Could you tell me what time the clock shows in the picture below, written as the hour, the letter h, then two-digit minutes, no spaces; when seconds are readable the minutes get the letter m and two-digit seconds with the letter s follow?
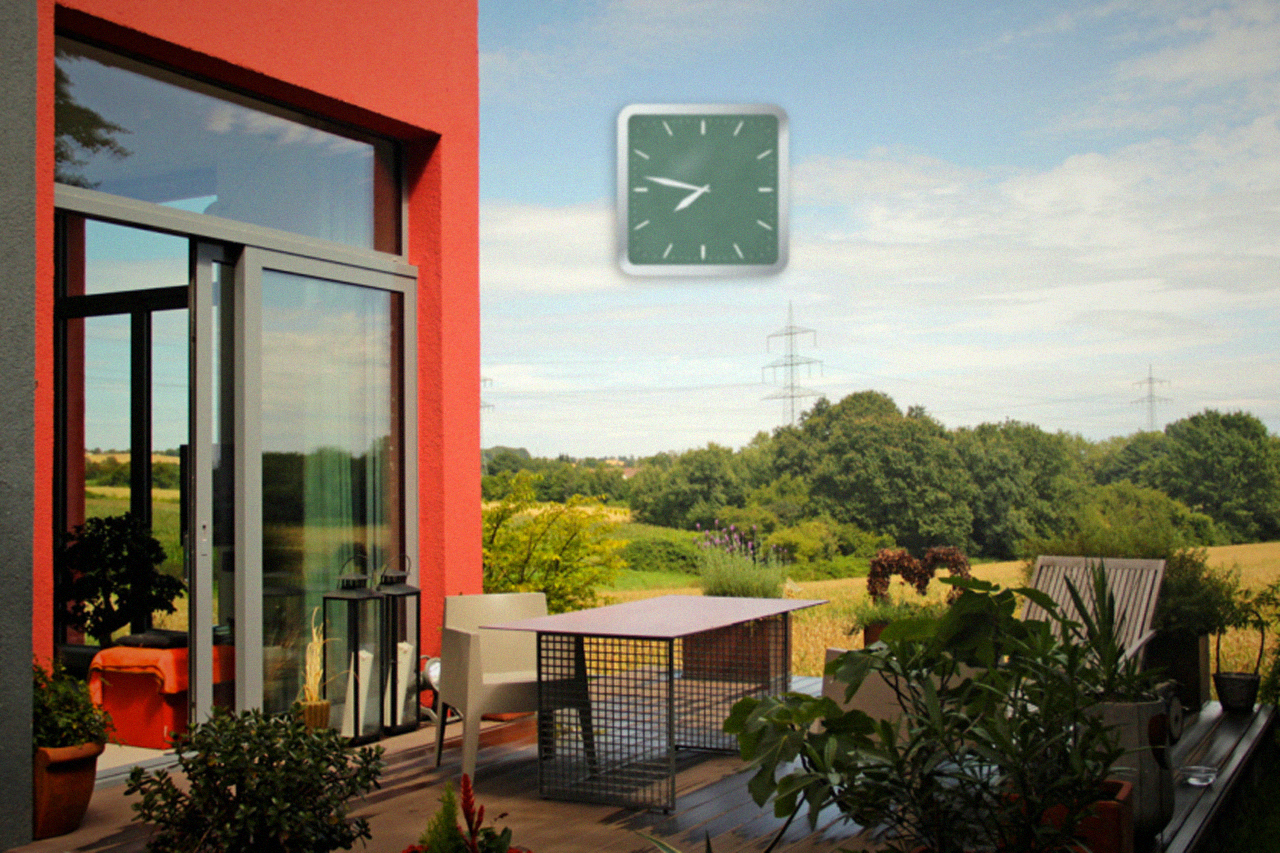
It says 7h47
